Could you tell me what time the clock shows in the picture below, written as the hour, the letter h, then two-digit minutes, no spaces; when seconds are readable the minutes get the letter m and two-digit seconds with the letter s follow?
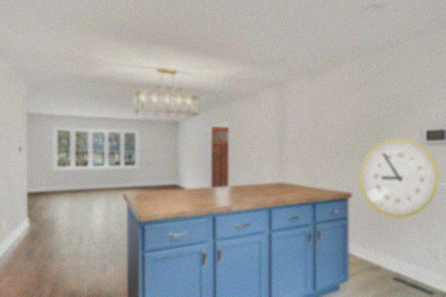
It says 8h54
